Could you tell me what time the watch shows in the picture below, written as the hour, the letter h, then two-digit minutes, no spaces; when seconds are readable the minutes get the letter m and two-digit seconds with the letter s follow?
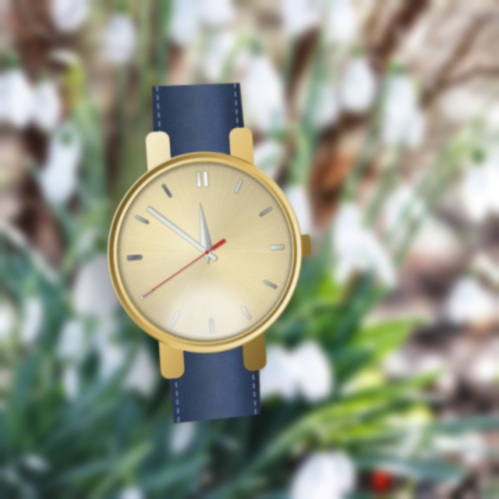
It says 11h51m40s
